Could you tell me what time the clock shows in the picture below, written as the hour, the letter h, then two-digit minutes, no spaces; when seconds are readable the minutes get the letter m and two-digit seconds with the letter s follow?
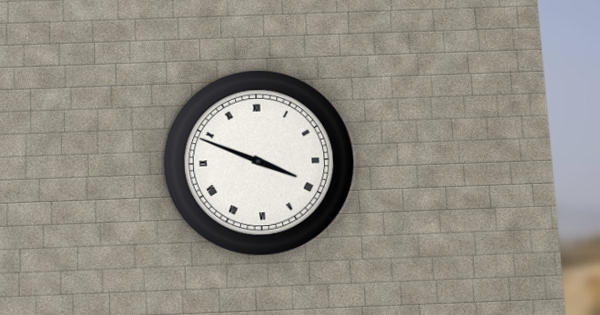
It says 3h49
